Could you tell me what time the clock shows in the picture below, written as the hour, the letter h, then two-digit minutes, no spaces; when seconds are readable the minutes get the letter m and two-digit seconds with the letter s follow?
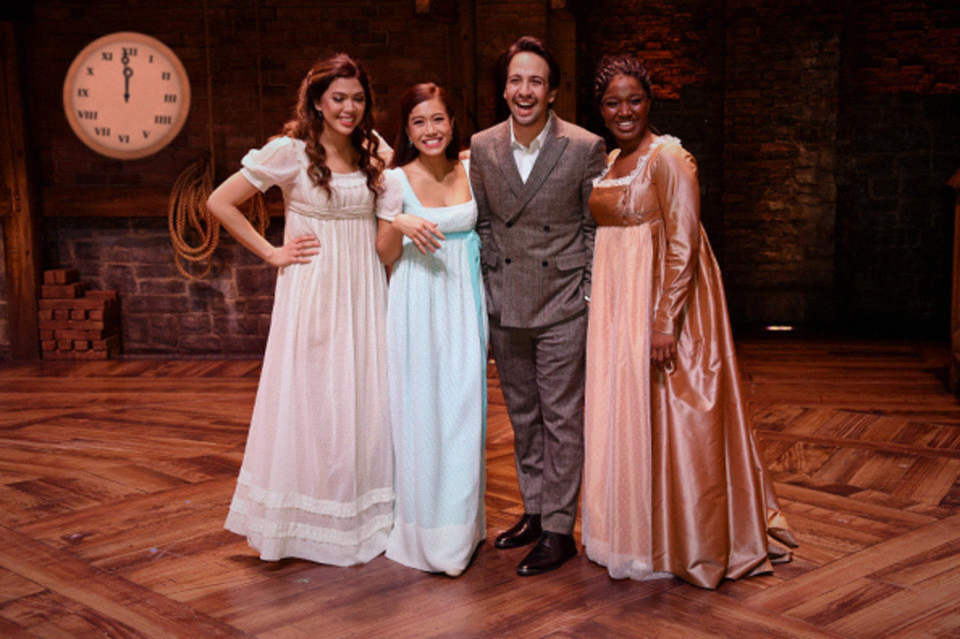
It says 11h59
